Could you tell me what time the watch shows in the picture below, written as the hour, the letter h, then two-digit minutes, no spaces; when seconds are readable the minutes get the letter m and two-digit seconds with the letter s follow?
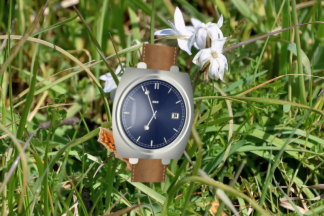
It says 6h56
